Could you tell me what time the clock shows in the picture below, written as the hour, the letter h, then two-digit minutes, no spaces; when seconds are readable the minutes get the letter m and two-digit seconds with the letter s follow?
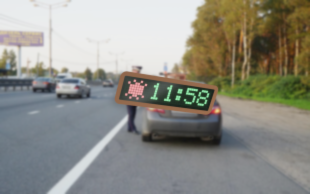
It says 11h58
